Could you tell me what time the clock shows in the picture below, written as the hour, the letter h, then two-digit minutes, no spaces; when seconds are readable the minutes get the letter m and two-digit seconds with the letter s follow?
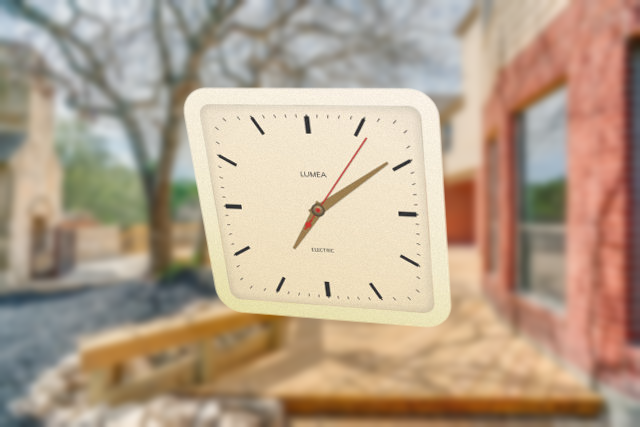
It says 7h09m06s
